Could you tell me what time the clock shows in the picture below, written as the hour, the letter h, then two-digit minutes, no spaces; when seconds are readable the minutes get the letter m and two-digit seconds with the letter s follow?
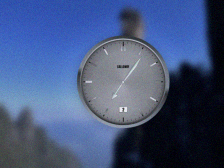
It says 7h06
